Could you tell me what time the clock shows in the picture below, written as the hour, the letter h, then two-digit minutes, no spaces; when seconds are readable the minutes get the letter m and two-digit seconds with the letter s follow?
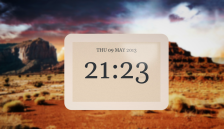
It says 21h23
